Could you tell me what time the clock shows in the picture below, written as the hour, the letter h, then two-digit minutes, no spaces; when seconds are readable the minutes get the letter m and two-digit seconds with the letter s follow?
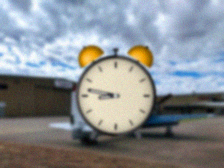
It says 8h47
